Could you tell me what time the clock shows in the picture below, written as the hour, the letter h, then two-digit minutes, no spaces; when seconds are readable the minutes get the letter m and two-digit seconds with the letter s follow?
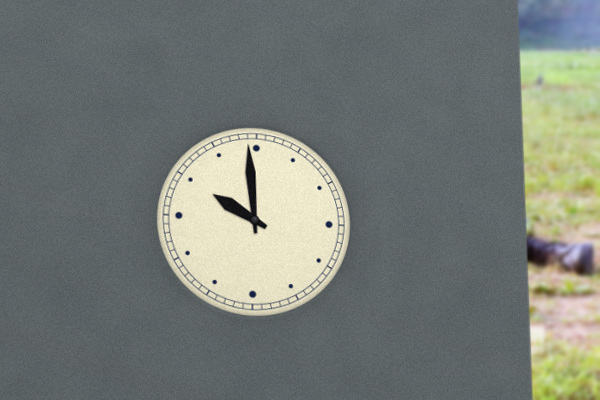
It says 9h59
